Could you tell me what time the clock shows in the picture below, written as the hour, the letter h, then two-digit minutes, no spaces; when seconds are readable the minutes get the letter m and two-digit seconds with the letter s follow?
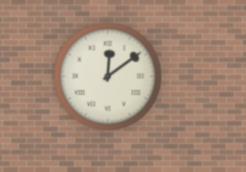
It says 12h09
